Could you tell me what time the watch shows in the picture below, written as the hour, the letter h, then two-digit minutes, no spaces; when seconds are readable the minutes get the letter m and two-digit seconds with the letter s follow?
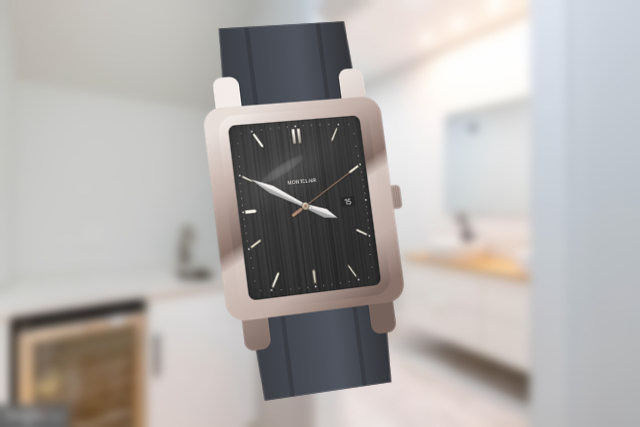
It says 3h50m10s
